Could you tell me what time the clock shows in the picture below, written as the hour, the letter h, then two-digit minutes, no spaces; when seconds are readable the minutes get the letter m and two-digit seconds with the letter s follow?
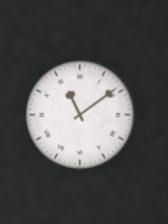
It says 11h09
